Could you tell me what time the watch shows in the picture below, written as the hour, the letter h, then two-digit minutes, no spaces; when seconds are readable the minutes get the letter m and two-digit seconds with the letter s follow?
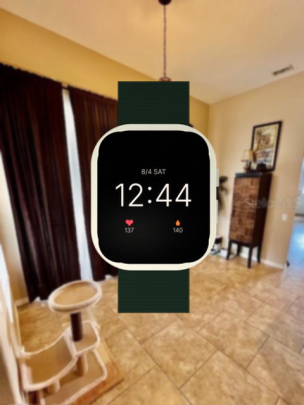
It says 12h44
